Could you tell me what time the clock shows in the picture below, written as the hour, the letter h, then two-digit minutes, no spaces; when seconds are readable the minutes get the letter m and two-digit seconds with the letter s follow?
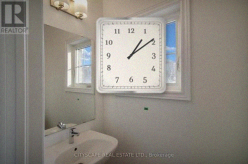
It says 1h09
